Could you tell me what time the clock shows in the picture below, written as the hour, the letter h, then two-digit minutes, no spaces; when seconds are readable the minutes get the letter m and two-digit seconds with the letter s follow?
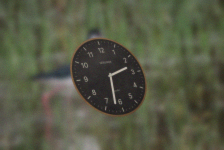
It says 2h32
